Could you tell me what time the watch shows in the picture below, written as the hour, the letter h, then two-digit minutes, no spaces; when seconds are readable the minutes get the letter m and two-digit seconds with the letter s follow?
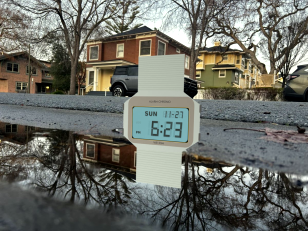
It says 6h23
